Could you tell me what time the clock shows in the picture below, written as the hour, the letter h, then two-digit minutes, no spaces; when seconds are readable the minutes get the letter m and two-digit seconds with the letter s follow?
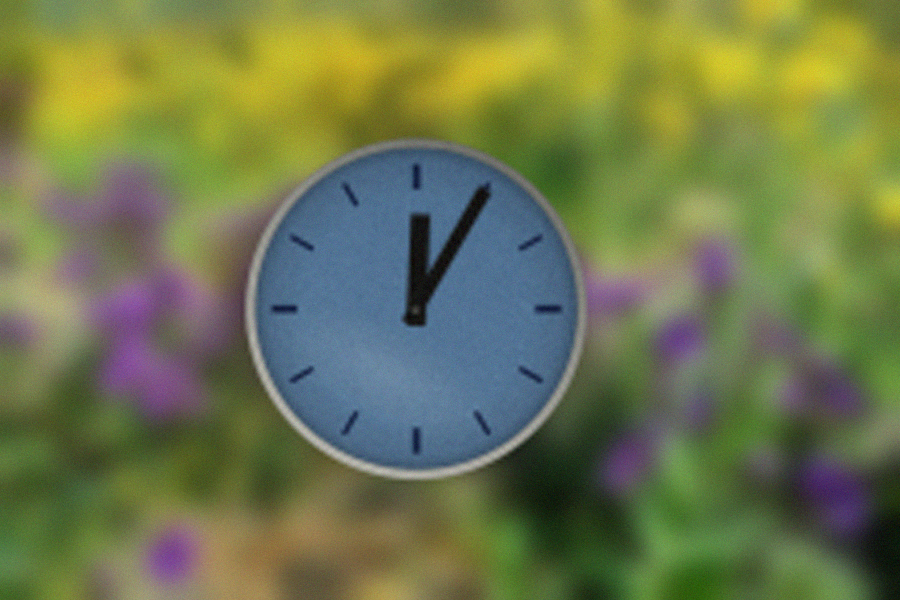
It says 12h05
